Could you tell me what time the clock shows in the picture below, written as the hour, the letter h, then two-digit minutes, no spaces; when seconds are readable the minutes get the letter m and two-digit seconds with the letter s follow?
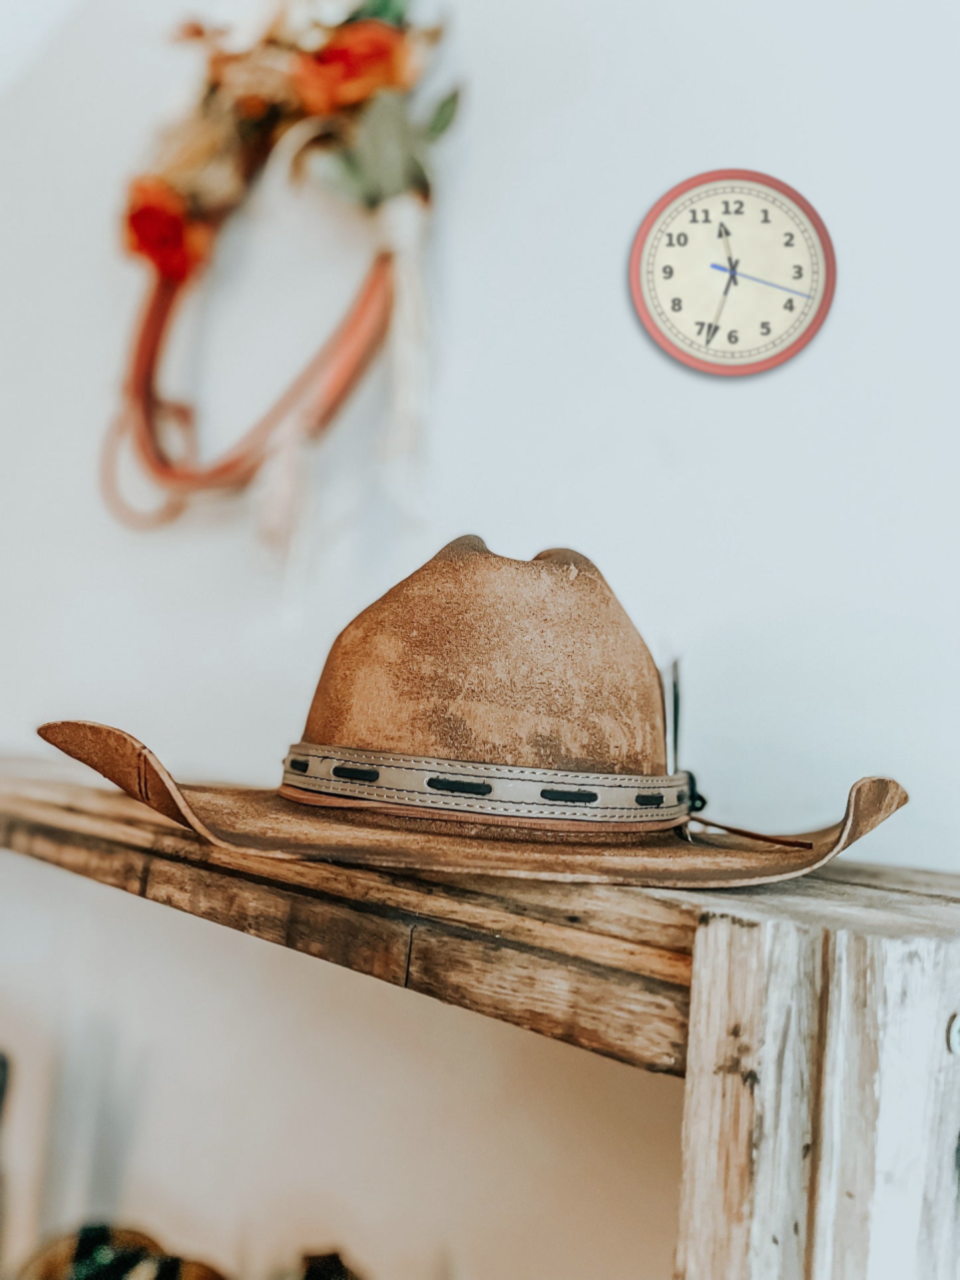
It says 11h33m18s
